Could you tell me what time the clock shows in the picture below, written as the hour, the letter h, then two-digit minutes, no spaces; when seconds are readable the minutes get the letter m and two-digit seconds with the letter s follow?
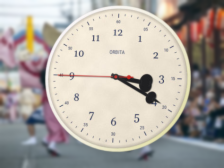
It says 3h19m45s
